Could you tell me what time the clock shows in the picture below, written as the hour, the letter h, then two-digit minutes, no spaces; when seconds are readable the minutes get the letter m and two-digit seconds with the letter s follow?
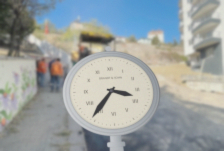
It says 3h36
